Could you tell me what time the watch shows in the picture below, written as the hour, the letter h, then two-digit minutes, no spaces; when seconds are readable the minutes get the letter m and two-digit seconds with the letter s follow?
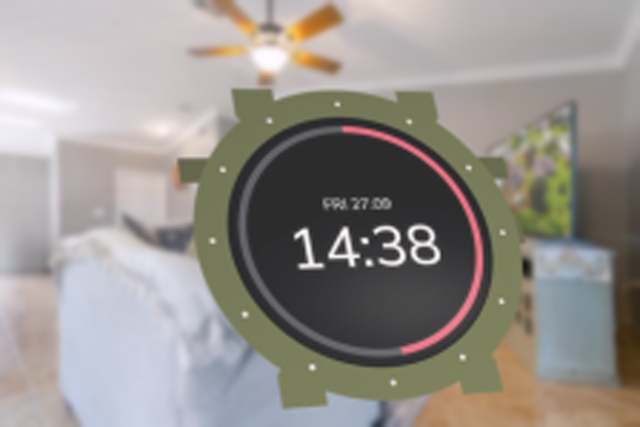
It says 14h38
